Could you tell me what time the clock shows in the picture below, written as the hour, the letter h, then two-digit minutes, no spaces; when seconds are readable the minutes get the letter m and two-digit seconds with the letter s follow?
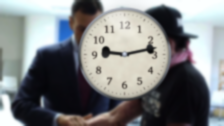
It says 9h13
